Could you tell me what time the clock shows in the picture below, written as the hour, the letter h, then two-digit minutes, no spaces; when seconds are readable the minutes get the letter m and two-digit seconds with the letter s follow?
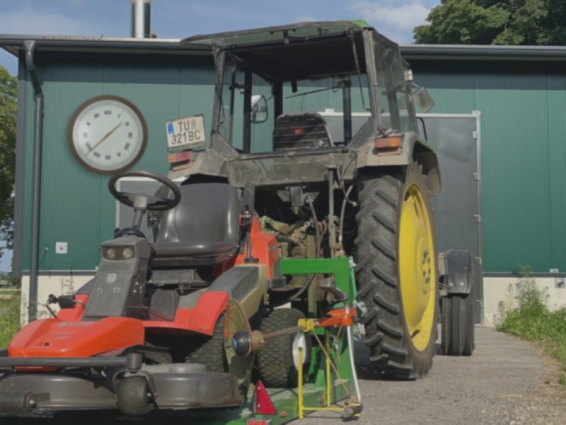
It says 1h38
